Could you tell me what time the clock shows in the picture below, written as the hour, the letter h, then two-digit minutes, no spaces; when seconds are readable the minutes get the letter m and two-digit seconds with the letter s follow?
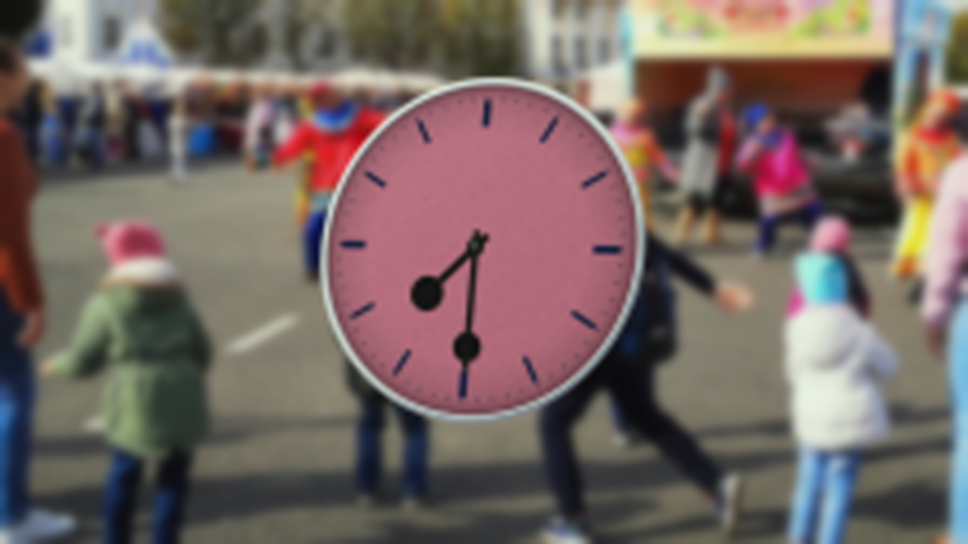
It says 7h30
